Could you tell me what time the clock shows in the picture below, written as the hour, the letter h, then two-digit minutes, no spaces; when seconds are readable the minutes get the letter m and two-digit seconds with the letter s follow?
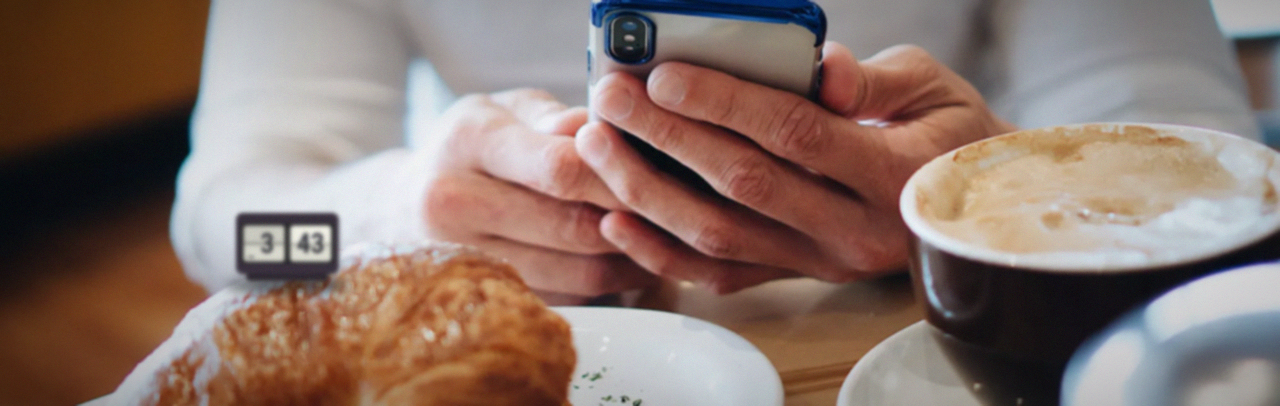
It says 3h43
